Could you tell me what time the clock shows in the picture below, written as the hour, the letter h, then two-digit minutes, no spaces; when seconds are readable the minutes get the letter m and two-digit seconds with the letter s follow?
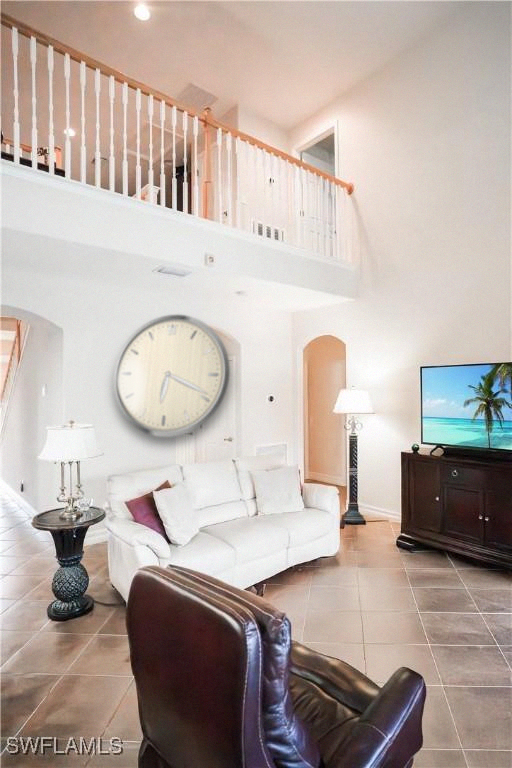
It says 6h19
